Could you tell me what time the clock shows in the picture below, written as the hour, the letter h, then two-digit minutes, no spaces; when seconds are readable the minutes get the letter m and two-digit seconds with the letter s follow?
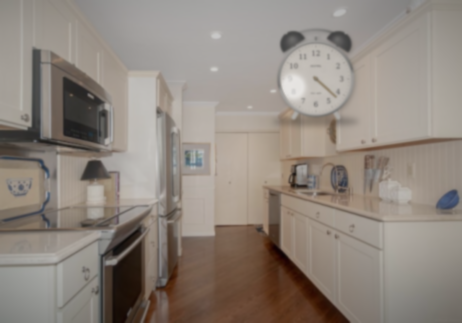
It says 4h22
